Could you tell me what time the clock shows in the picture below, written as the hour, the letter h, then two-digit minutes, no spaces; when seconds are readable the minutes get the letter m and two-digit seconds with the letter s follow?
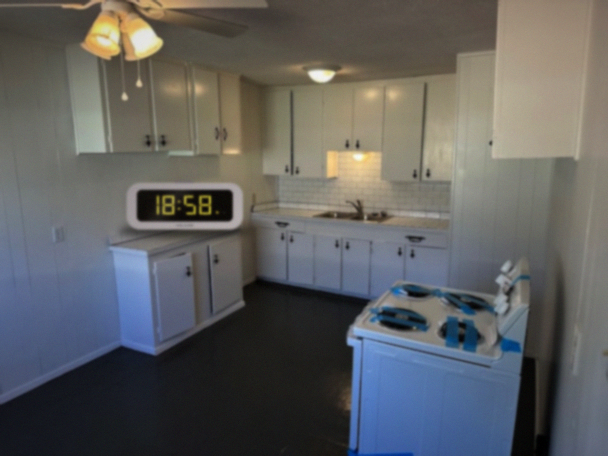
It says 18h58
